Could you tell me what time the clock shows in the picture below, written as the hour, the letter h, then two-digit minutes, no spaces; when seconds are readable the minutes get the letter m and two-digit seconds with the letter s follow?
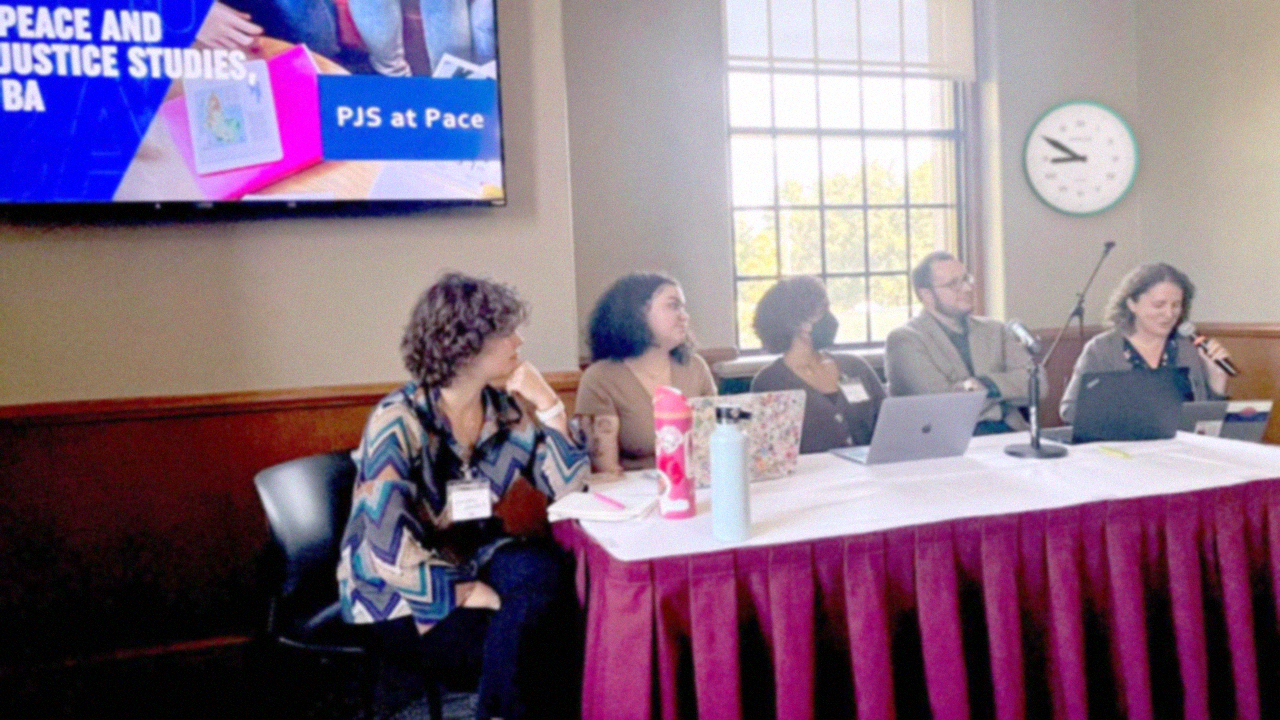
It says 8h50
